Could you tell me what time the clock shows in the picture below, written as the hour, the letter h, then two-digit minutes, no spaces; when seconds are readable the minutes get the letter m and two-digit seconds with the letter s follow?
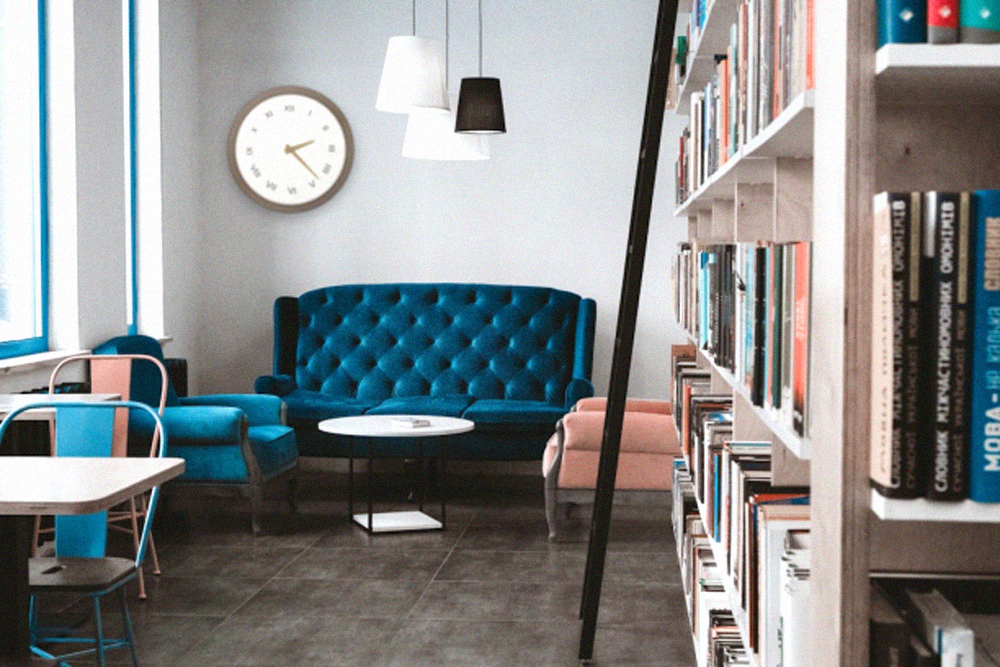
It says 2h23
